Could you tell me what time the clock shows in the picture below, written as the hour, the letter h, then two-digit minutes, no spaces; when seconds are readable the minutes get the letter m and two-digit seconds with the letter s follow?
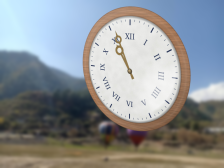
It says 10h56
